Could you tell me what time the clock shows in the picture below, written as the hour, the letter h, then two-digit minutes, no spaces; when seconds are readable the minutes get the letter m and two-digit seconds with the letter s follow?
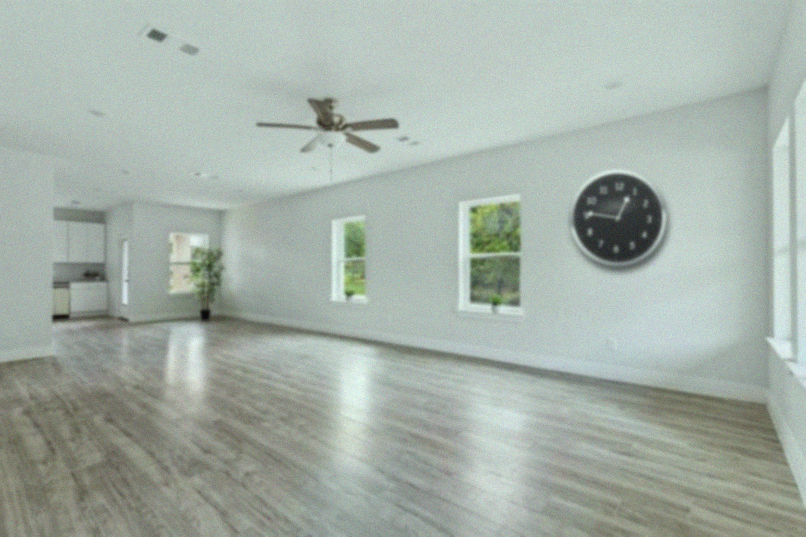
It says 12h46
